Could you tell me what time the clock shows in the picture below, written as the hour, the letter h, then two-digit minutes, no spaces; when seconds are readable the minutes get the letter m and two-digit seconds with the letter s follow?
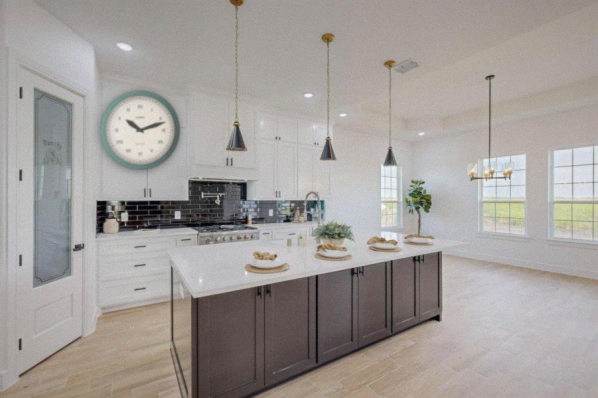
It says 10h12
